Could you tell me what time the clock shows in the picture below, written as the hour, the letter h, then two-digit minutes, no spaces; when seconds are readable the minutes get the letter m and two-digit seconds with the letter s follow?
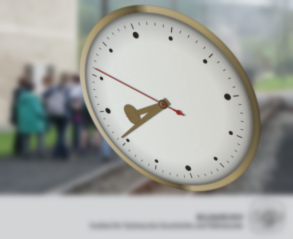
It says 8h40m51s
